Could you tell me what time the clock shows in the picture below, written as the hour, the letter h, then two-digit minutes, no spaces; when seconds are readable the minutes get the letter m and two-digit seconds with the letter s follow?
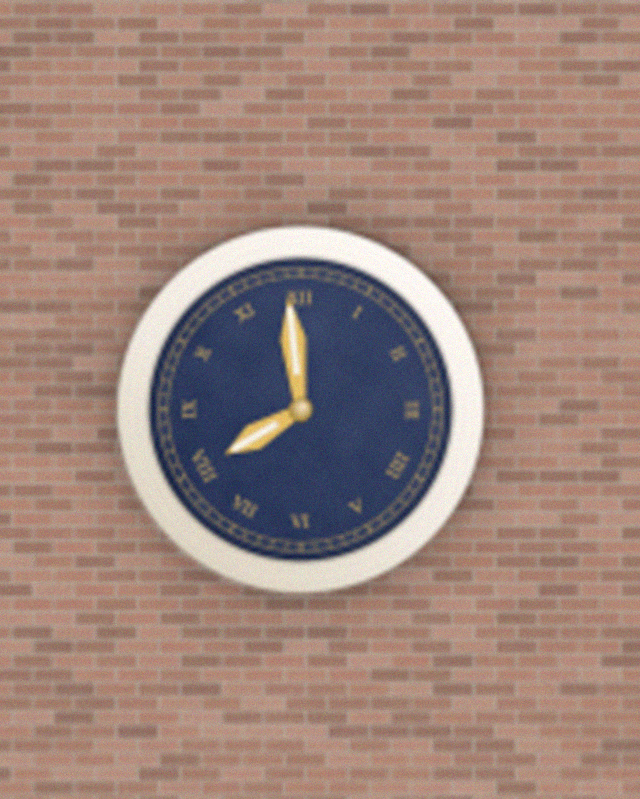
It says 7h59
